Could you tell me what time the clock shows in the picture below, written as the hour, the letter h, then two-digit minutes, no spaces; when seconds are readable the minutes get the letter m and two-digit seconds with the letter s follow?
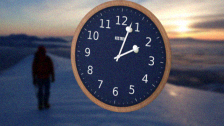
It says 2h03
